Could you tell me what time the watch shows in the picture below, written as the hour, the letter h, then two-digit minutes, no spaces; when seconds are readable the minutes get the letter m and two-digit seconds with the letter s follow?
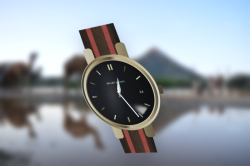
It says 12h26
